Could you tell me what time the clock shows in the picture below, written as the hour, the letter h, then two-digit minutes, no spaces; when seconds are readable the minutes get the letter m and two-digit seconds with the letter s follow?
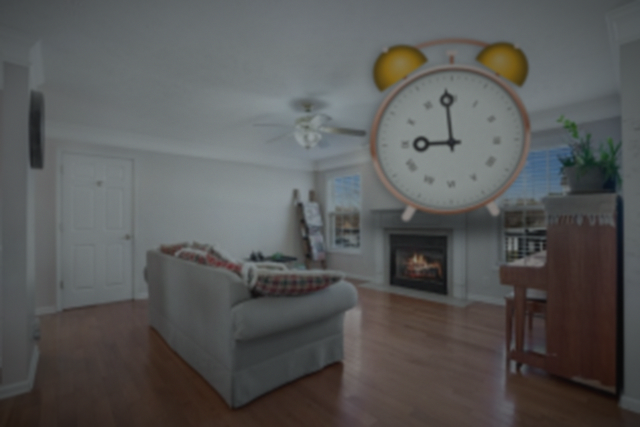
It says 8h59
